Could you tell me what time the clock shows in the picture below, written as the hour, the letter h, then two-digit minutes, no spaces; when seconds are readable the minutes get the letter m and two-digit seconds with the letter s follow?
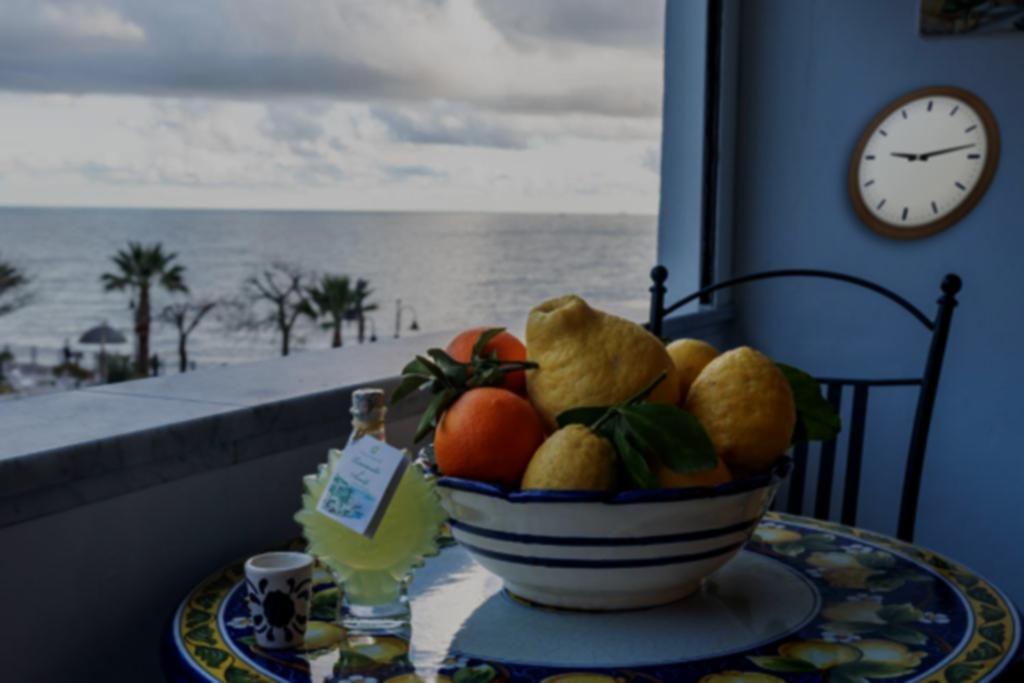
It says 9h13
